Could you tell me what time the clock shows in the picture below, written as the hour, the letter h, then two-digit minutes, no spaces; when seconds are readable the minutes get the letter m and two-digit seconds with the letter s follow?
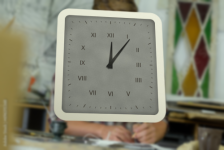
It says 12h06
